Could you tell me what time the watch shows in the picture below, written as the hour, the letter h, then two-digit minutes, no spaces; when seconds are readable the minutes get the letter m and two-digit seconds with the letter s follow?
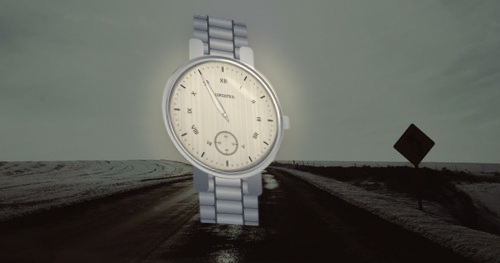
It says 10h55
